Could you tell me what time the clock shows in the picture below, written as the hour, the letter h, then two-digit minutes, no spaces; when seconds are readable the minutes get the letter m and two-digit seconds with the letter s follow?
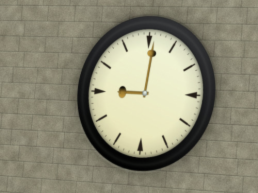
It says 9h01
